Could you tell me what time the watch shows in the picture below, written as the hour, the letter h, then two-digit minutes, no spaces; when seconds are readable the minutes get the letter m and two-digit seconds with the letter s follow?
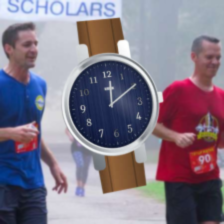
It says 12h10
